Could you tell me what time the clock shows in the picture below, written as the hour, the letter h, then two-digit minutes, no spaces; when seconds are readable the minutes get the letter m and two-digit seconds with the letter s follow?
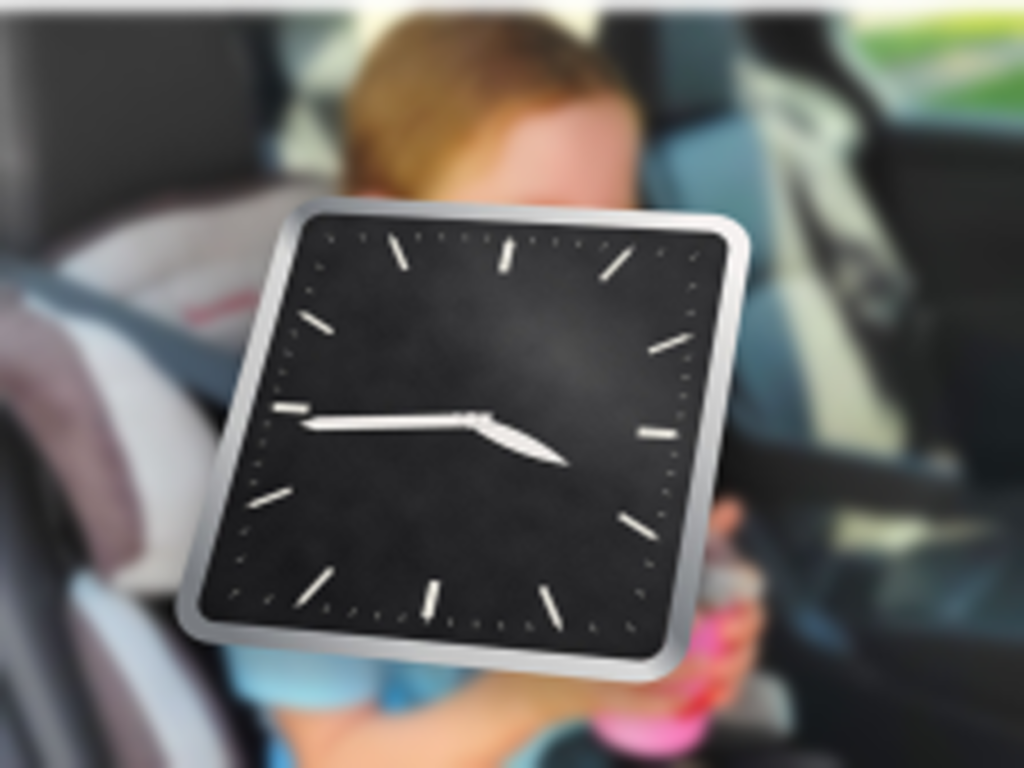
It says 3h44
